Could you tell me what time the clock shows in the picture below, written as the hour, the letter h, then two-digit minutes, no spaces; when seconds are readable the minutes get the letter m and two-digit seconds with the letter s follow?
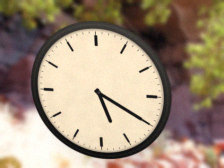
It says 5h20
